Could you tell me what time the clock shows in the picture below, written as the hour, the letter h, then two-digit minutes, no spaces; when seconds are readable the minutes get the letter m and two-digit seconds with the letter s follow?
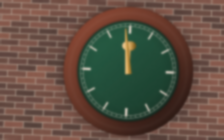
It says 11h59
